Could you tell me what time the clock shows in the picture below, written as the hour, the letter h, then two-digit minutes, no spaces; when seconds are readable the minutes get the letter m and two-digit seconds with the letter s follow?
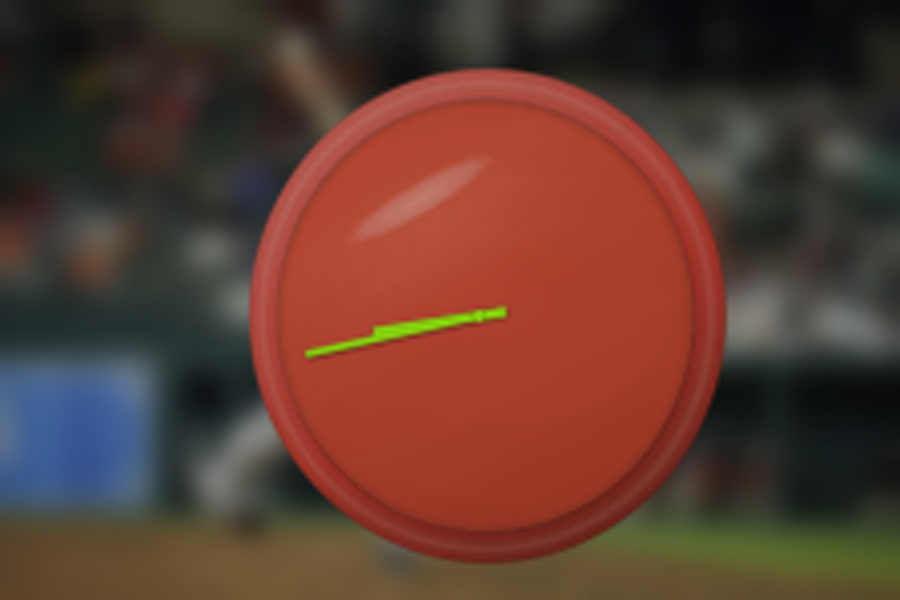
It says 8h43
